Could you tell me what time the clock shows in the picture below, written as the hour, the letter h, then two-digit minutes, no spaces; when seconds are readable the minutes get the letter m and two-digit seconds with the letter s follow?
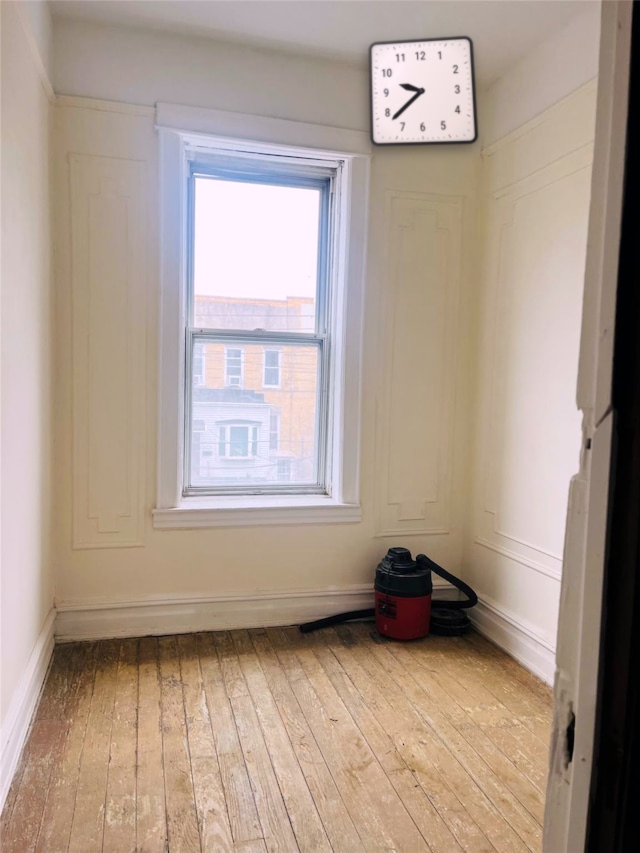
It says 9h38
